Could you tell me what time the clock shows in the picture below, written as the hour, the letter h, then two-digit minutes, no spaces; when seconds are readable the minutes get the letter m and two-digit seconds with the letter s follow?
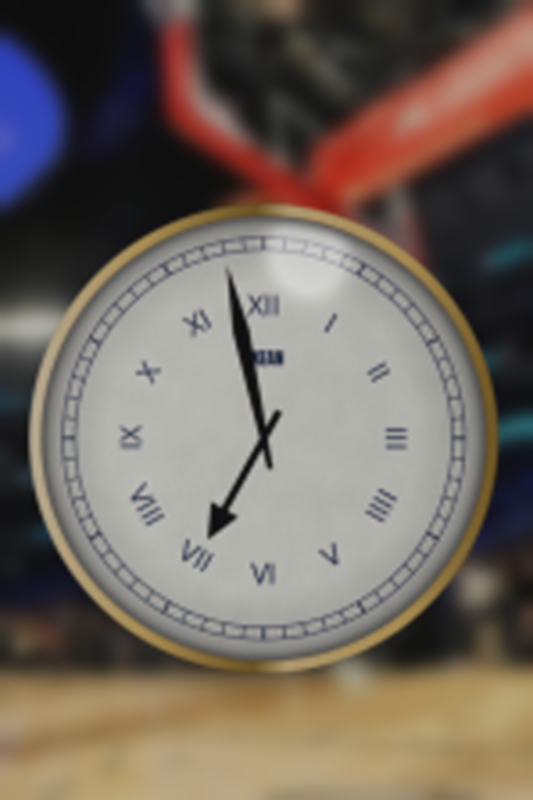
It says 6h58
